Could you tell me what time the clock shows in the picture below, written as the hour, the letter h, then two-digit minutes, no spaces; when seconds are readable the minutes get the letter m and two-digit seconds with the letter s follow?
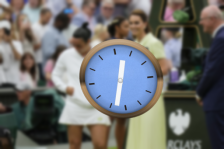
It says 12h33
